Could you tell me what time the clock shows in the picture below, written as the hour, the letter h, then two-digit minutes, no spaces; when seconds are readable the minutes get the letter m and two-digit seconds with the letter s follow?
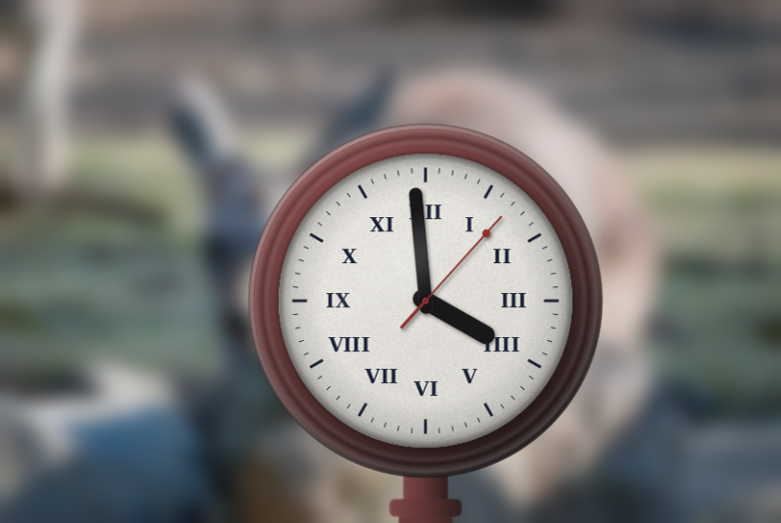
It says 3h59m07s
